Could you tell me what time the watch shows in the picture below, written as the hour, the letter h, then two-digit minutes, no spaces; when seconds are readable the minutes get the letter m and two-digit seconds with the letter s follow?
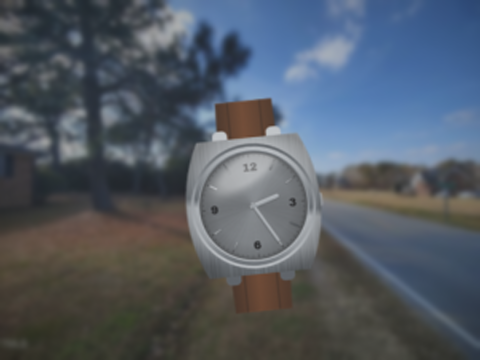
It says 2h25
